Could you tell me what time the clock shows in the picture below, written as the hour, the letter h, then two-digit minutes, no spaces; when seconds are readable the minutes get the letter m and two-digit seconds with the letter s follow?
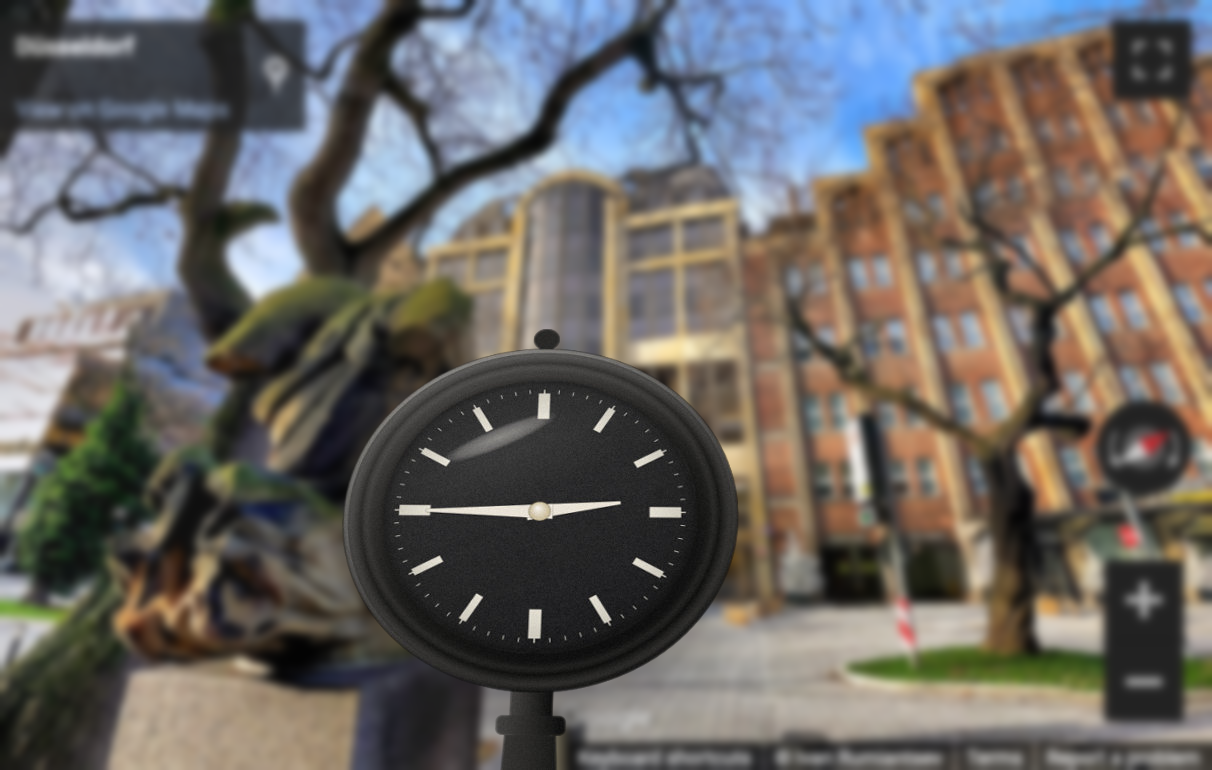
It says 2h45
